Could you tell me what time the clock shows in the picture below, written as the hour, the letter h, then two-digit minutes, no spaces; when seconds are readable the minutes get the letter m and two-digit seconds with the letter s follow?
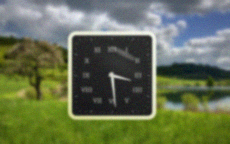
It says 3h29
